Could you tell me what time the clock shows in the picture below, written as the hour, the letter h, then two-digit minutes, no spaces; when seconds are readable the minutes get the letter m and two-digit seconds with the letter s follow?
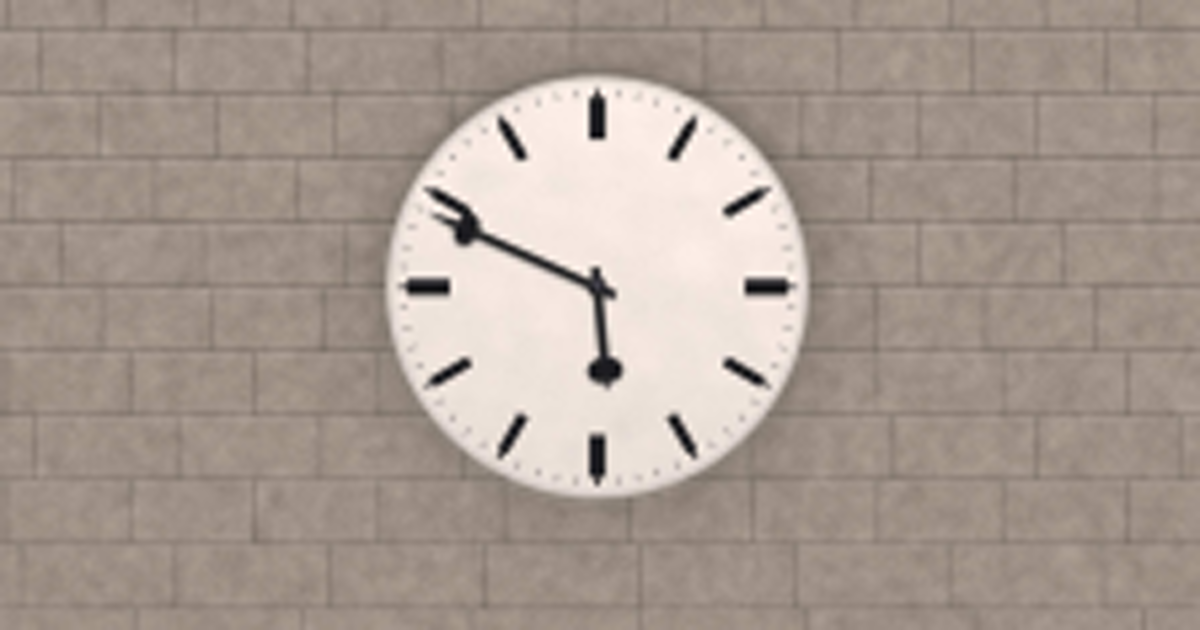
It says 5h49
